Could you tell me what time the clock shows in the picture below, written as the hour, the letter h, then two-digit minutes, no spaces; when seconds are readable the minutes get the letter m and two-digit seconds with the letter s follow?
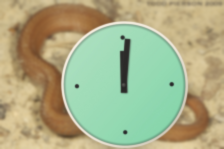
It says 12h01
